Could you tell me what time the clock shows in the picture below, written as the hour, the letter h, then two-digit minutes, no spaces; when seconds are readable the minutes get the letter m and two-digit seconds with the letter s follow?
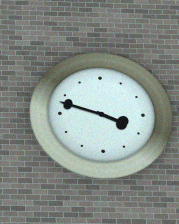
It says 3h48
